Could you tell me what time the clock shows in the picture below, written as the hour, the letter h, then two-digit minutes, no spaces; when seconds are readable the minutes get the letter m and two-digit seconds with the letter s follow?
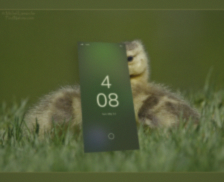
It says 4h08
